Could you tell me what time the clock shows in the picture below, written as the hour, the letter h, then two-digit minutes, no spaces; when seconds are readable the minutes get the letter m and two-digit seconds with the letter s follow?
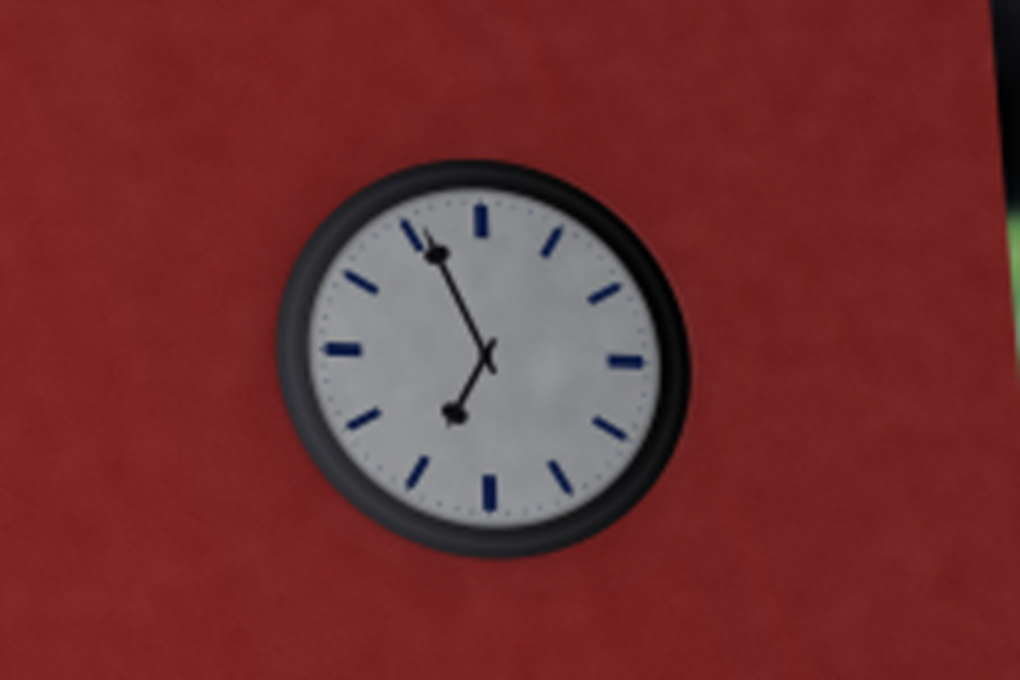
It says 6h56
